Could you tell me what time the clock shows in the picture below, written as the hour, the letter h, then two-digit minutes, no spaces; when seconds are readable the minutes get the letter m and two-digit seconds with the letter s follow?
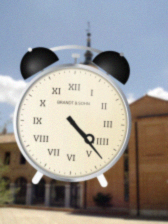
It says 4h23
